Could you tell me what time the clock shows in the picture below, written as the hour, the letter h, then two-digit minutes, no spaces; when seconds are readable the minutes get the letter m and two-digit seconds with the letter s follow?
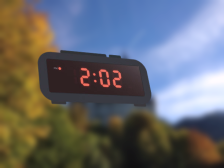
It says 2h02
